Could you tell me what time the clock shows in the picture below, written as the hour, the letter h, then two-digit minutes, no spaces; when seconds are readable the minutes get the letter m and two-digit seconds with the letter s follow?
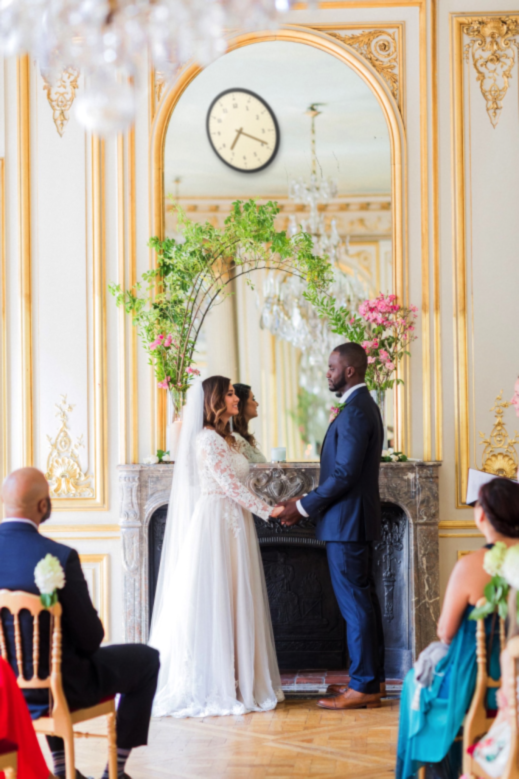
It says 7h19
